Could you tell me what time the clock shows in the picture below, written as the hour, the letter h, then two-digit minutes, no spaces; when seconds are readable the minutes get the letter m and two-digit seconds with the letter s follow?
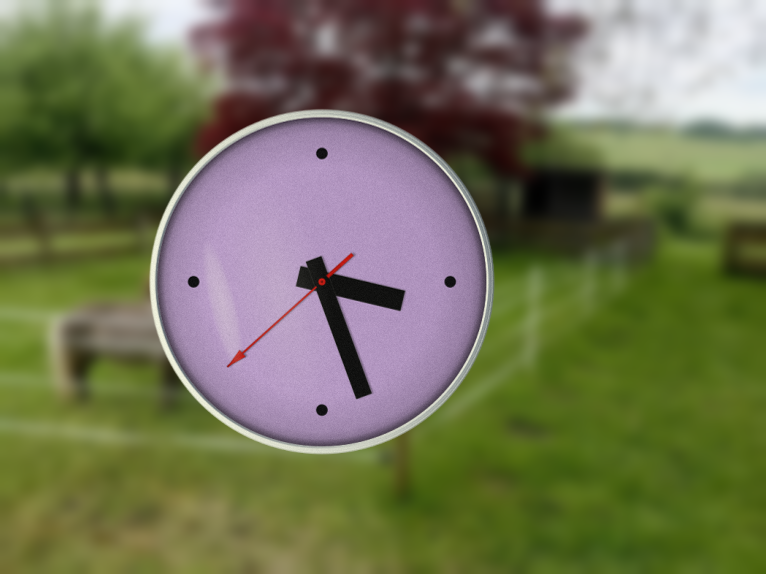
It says 3h26m38s
